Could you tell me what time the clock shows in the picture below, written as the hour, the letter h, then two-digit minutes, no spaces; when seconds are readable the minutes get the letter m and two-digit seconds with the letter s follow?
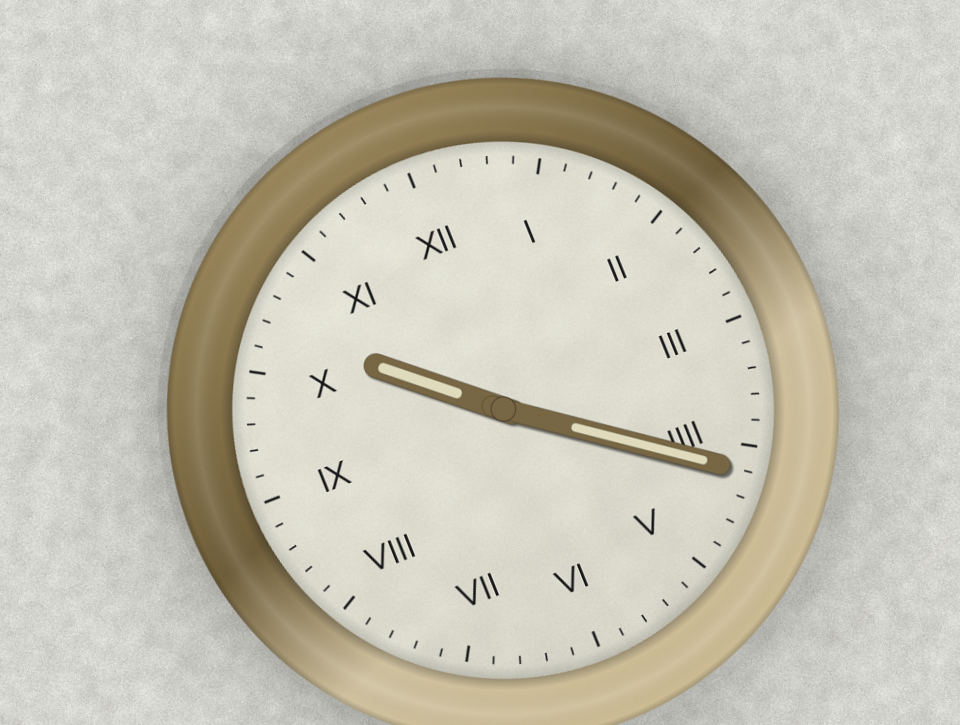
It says 10h21
